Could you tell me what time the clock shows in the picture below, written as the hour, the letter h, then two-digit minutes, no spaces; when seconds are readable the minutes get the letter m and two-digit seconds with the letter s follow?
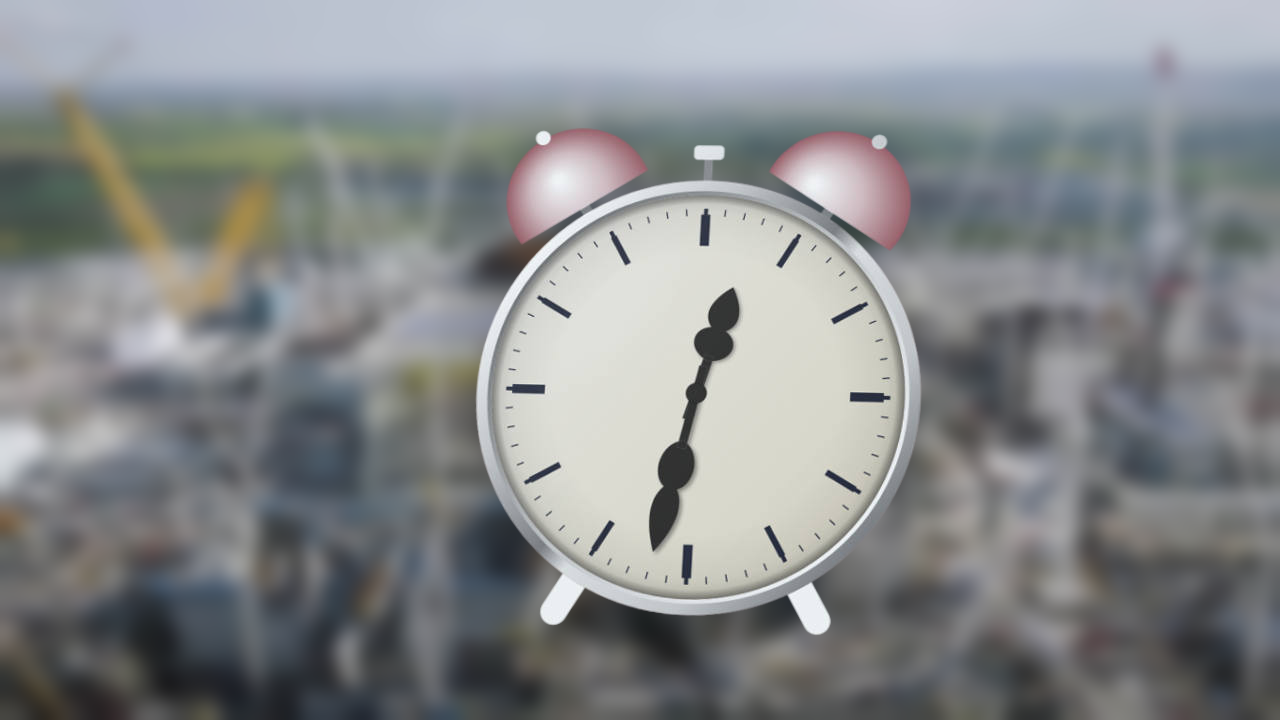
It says 12h32
